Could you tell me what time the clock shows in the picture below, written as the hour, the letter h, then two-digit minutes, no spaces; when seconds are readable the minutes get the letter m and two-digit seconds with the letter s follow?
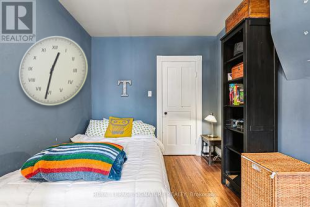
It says 12h31
